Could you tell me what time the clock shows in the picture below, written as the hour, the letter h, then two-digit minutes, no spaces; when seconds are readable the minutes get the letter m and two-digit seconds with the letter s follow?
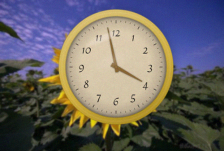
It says 3h58
